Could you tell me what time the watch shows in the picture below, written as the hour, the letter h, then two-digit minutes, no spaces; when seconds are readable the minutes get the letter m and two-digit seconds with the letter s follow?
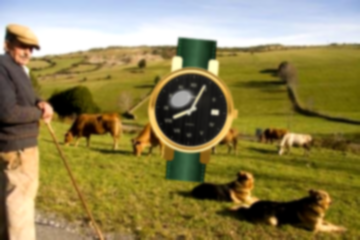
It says 8h04
